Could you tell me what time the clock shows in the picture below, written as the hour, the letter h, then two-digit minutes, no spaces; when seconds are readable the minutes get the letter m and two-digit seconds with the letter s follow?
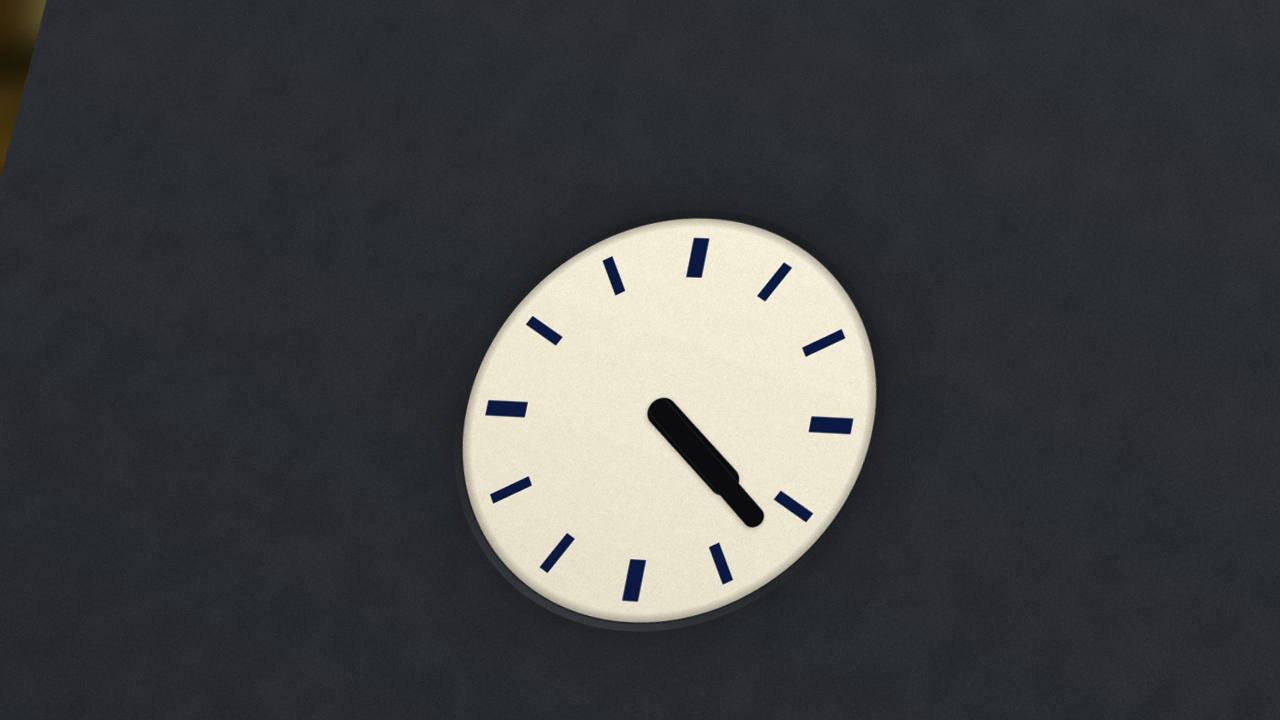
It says 4h22
